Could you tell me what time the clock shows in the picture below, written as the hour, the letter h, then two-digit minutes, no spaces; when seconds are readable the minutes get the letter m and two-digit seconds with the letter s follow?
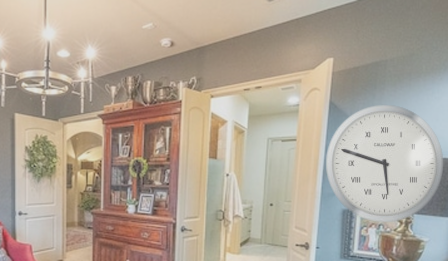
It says 5h48
